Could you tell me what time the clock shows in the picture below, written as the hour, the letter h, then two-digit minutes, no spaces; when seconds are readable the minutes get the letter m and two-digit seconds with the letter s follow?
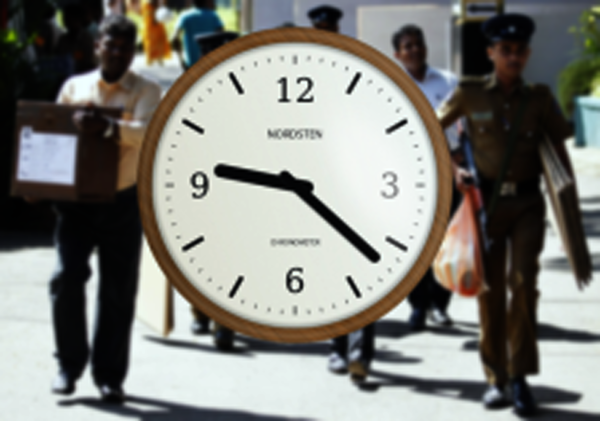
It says 9h22
